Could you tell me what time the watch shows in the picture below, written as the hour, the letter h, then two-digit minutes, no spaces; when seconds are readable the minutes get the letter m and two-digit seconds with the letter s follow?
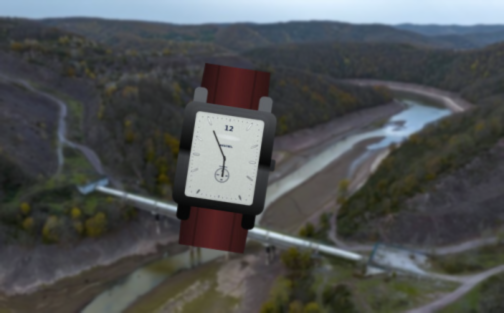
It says 5h55
